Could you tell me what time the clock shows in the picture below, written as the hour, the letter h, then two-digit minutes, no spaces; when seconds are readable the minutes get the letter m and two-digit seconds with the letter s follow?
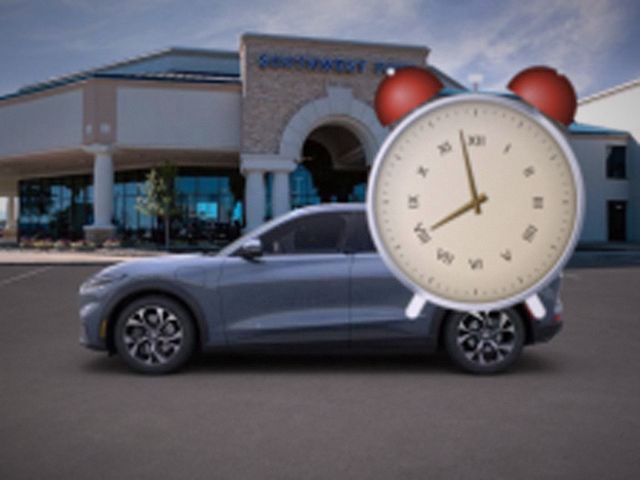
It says 7h58
